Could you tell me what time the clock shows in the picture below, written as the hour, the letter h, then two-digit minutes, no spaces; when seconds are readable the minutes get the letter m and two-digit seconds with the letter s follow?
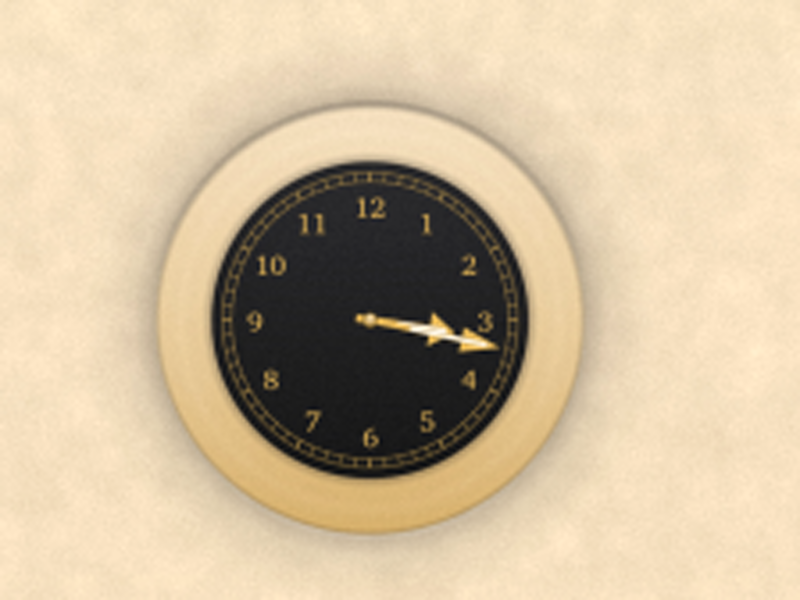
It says 3h17
